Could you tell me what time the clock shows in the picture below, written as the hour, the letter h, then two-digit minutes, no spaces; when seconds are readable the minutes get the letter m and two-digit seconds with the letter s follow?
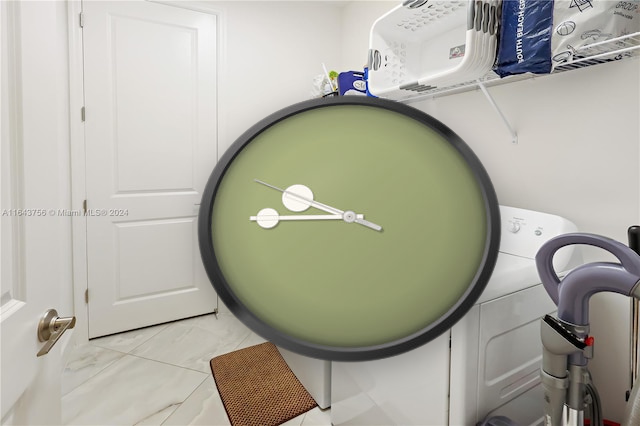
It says 9h44m49s
